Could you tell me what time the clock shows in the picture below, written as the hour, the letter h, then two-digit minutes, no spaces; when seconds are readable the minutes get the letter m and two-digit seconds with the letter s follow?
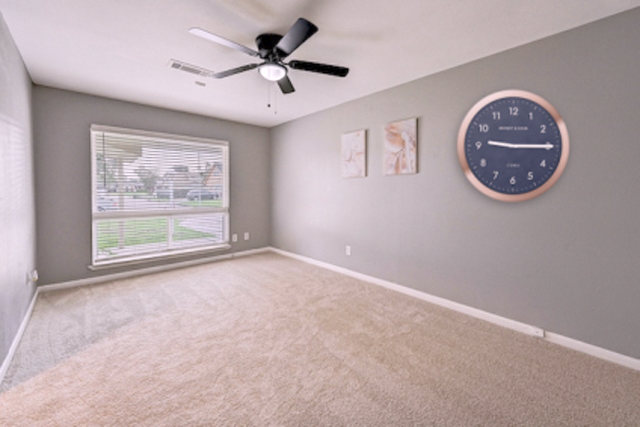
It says 9h15
